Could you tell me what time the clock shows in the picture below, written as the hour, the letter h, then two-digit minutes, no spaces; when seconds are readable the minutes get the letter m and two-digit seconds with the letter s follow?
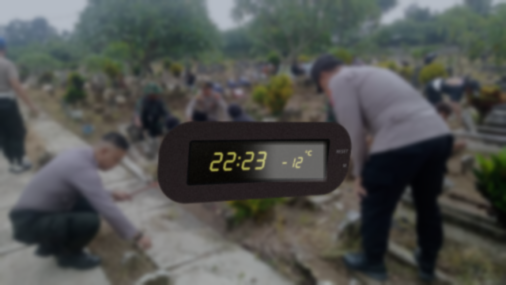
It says 22h23
